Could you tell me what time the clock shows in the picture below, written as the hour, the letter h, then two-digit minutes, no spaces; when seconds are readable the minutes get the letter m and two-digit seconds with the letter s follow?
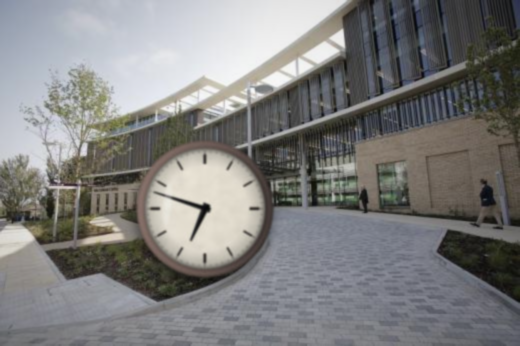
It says 6h48
